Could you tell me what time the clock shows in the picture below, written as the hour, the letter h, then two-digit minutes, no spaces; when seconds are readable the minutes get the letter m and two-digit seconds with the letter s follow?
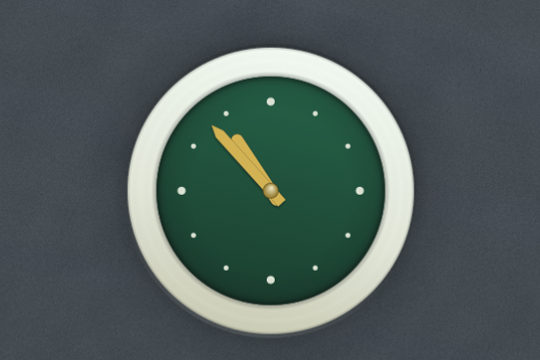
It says 10h53
